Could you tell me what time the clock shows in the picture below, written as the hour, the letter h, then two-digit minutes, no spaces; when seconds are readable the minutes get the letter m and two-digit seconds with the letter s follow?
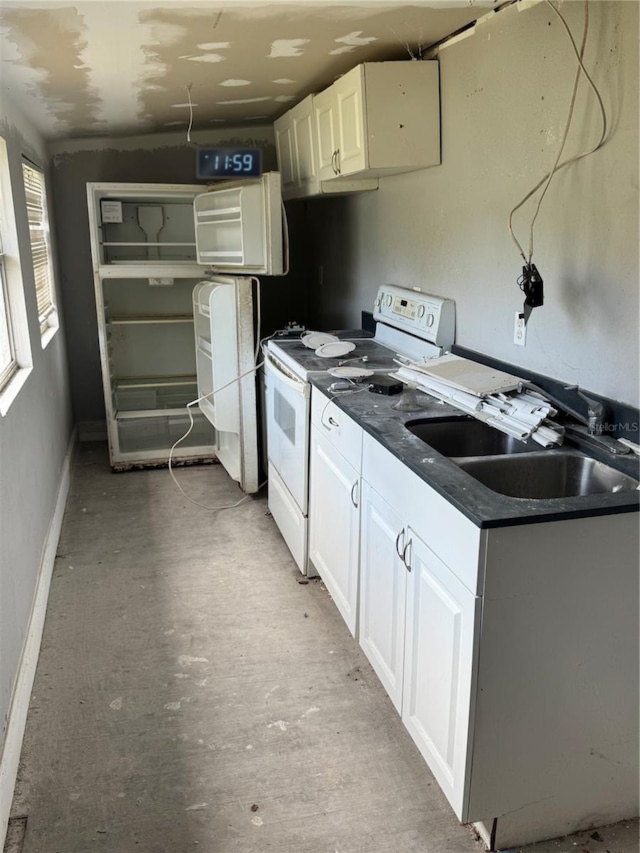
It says 11h59
